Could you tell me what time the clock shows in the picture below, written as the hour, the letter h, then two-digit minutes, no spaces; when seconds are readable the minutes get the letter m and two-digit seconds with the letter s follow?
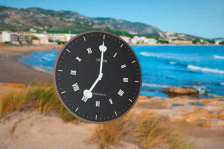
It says 7h00
